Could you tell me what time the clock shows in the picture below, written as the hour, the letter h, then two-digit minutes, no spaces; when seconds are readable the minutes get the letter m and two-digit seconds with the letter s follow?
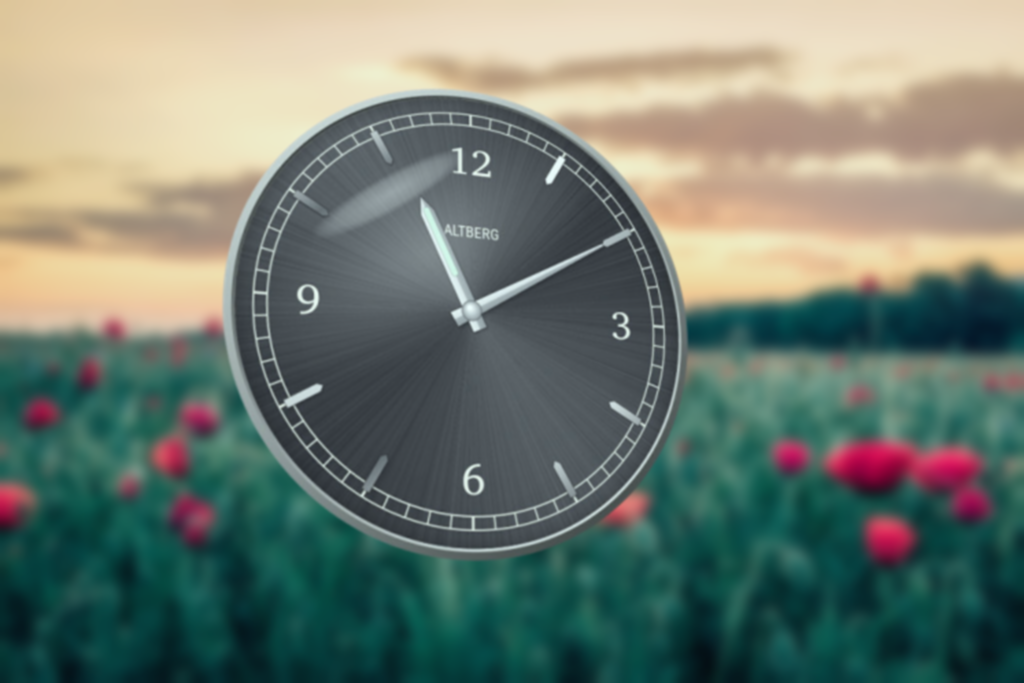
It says 11h10
